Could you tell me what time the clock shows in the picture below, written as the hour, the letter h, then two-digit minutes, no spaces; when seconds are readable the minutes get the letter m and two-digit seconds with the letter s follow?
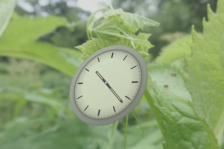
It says 10h22
